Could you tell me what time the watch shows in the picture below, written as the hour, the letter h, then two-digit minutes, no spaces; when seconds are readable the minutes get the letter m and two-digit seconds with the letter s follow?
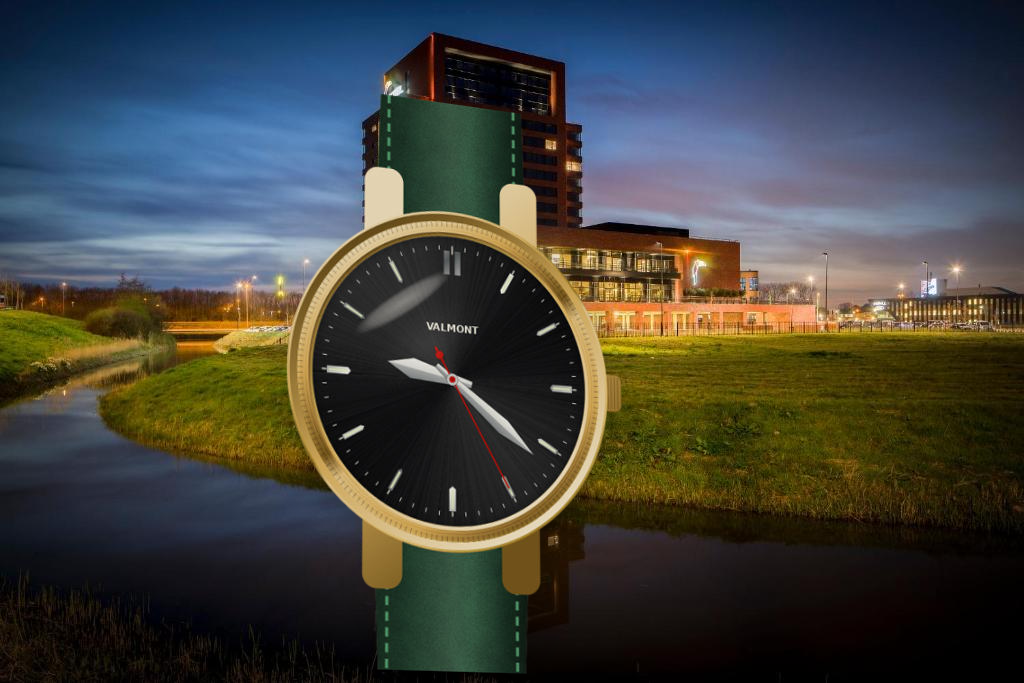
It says 9h21m25s
